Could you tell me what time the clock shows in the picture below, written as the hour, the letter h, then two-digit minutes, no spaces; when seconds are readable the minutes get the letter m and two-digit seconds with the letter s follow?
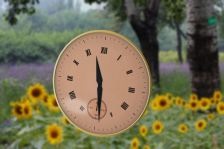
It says 11h29
